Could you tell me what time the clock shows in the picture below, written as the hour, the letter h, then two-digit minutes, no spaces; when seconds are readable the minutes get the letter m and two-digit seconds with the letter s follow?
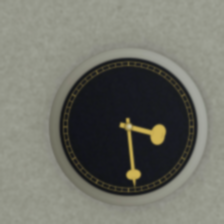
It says 3h29
